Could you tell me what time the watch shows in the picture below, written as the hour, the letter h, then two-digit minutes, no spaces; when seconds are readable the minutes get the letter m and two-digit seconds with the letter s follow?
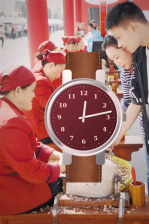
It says 12h13
